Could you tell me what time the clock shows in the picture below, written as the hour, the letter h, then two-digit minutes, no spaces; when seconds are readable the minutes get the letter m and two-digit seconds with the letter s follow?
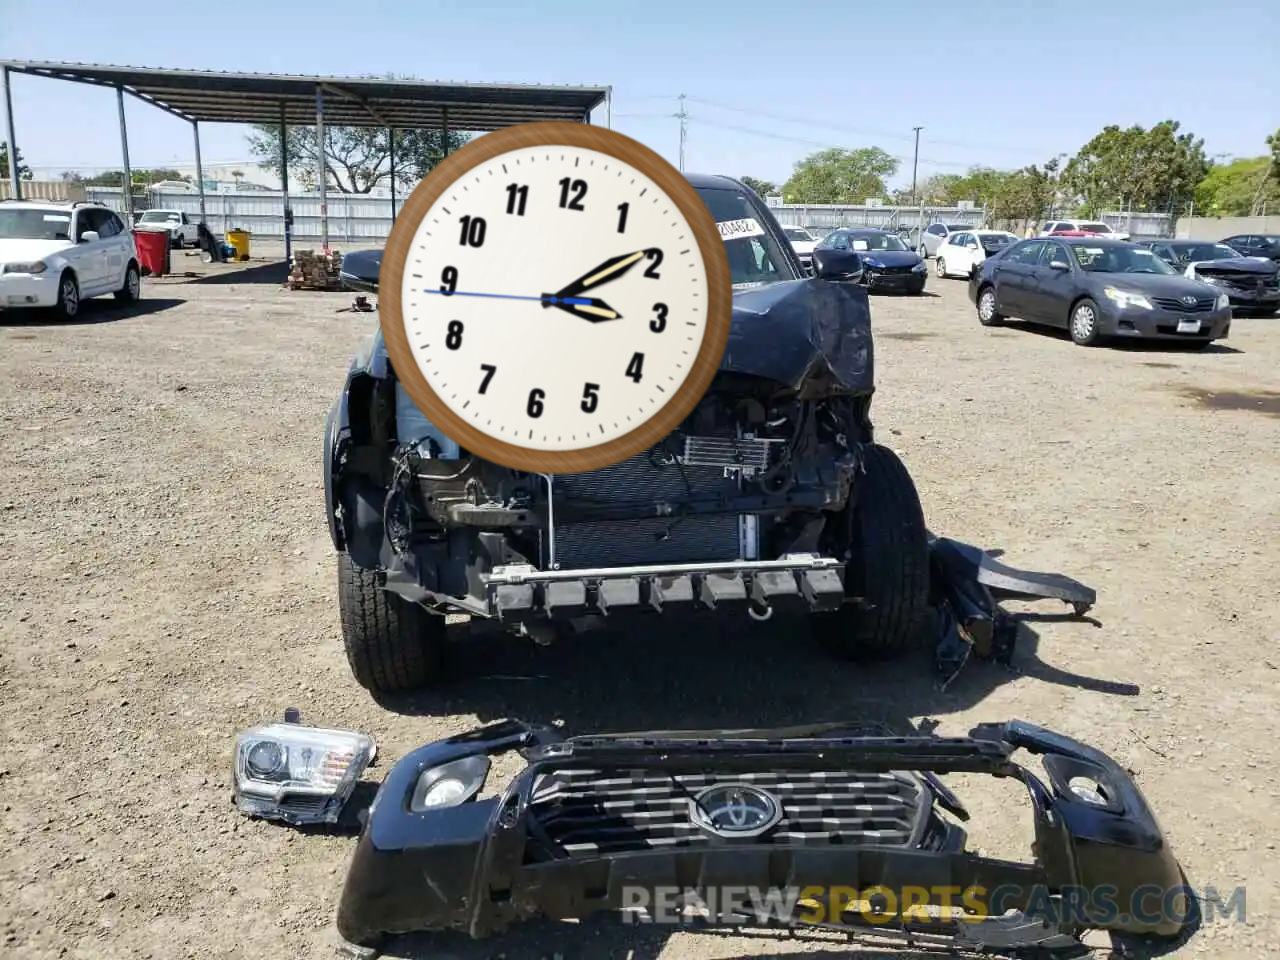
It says 3h08m44s
